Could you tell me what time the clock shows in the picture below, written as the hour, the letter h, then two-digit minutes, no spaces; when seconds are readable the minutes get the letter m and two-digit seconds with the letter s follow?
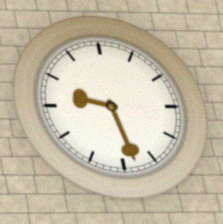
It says 9h28
